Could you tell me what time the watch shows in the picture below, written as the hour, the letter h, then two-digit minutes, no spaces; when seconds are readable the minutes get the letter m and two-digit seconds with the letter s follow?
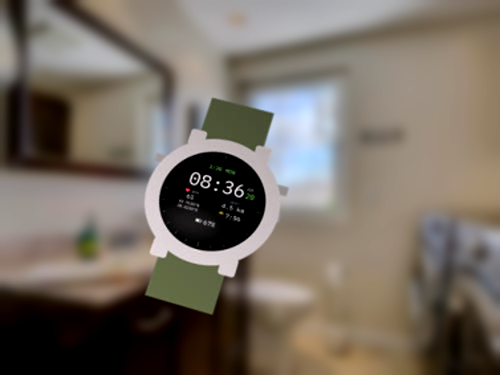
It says 8h36
